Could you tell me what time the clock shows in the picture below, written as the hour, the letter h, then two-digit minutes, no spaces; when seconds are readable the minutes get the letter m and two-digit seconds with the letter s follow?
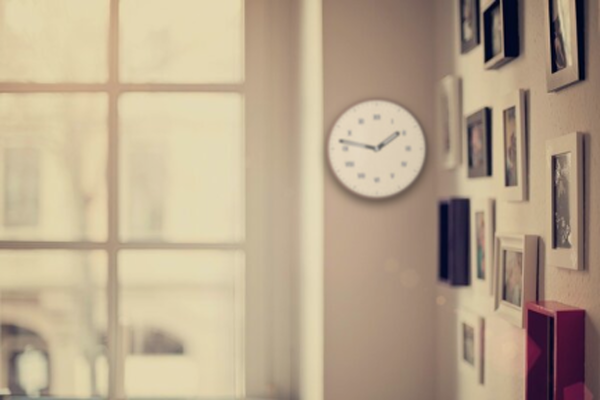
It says 1h47
